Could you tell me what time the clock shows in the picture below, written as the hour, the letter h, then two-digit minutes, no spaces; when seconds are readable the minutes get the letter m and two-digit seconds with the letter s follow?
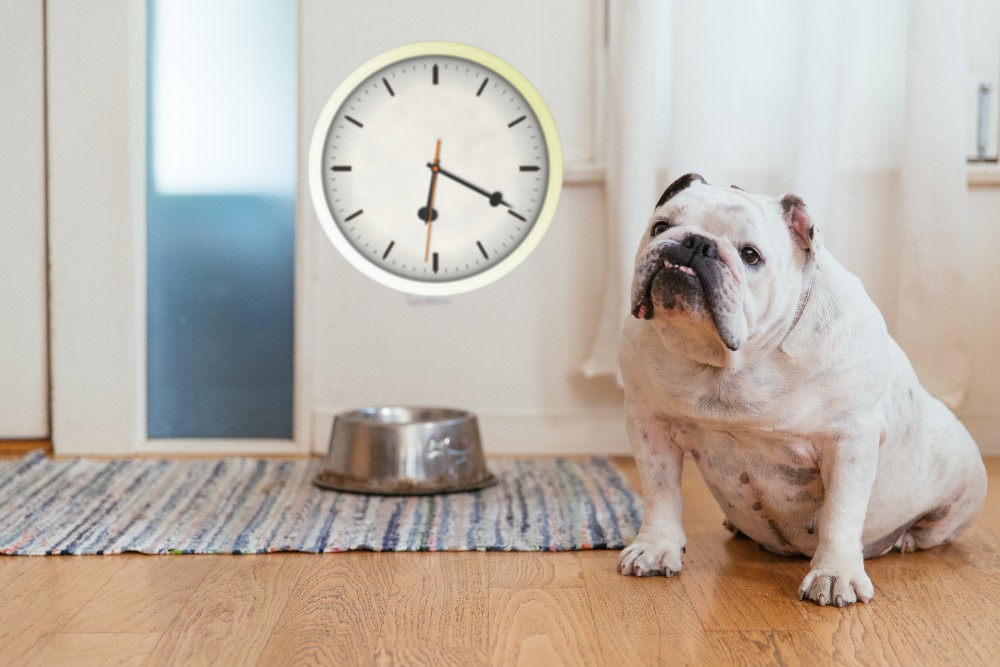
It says 6h19m31s
